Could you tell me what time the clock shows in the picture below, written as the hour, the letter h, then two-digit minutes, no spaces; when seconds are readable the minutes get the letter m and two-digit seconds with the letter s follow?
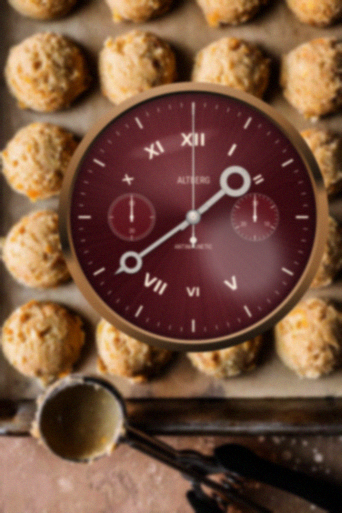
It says 1h39
